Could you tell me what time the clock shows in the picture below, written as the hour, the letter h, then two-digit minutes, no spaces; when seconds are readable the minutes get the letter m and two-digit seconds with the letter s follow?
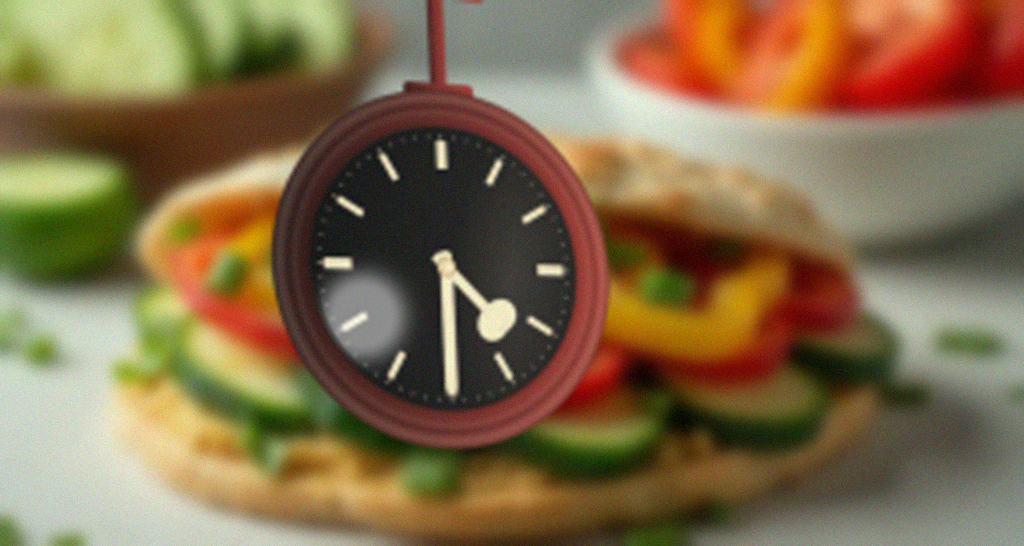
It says 4h30
